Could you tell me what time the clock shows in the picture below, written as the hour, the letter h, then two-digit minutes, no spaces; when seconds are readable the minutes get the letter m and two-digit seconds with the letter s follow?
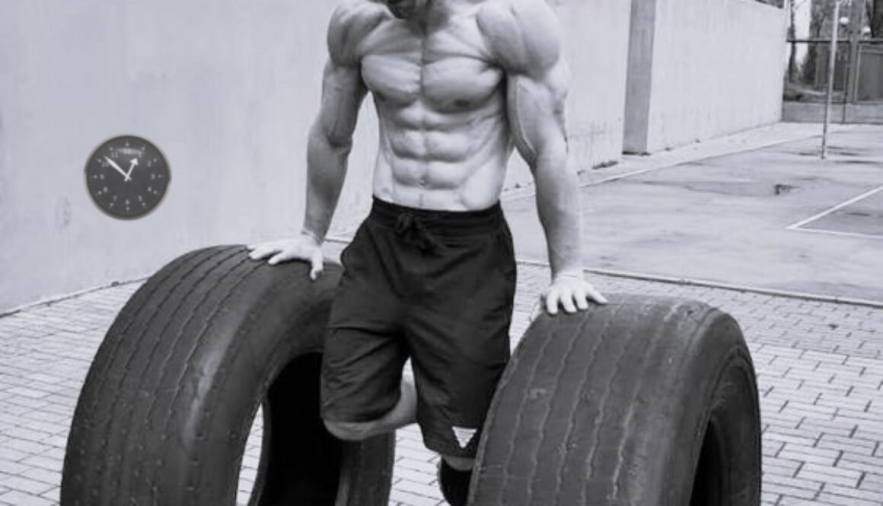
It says 12h52
